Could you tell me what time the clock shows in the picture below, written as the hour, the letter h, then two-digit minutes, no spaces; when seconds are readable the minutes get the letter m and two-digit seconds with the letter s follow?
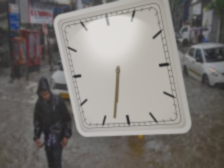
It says 6h33
